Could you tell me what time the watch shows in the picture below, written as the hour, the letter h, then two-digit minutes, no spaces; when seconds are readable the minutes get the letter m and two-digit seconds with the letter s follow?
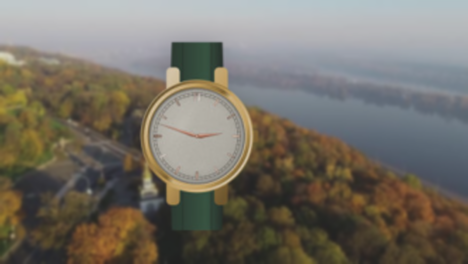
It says 2h48
